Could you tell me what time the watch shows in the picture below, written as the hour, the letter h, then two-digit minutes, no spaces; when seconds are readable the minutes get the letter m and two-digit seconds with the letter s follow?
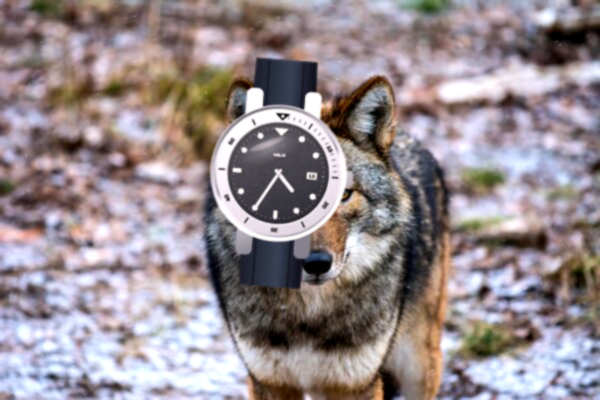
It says 4h35
